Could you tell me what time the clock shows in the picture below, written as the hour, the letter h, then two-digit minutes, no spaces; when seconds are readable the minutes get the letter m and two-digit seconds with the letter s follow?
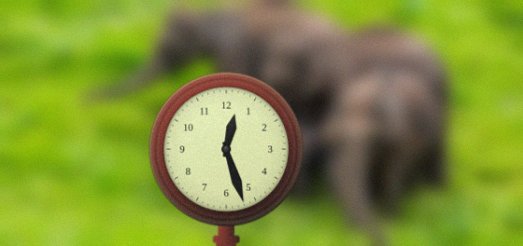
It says 12h27
